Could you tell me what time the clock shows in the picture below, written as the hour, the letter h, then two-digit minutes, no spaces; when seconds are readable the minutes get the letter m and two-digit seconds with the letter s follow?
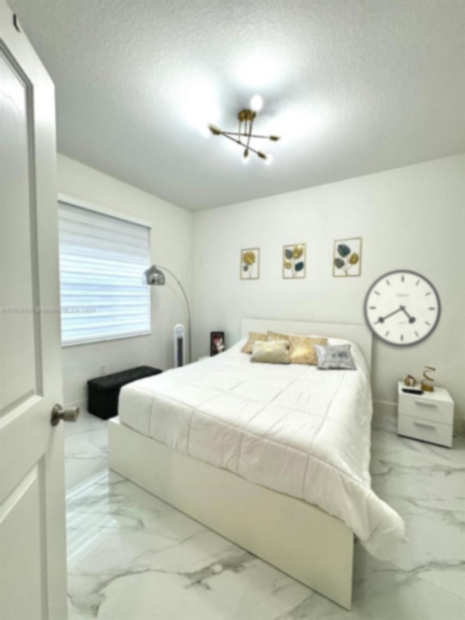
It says 4h40
